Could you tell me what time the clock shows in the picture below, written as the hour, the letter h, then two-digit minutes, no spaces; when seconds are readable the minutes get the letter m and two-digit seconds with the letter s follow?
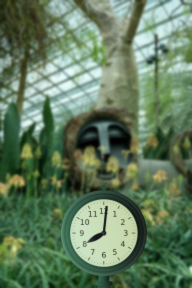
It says 8h01
